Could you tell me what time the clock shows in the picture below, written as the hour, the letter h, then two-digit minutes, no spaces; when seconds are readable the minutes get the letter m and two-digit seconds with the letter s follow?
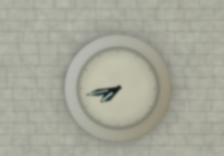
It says 7h43
